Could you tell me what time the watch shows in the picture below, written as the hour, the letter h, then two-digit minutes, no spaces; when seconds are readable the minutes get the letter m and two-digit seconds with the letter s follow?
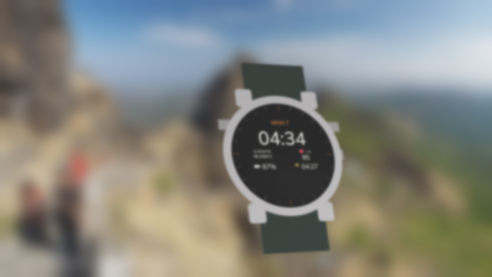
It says 4h34
